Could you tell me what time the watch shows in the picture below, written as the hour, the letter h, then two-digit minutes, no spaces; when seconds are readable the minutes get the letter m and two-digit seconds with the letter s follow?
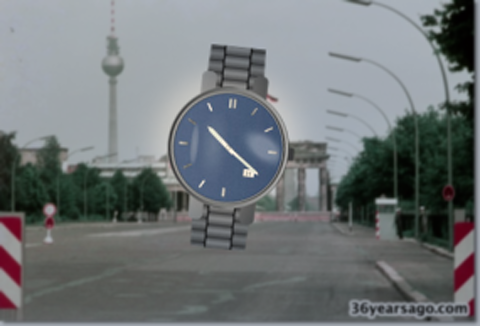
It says 10h21
